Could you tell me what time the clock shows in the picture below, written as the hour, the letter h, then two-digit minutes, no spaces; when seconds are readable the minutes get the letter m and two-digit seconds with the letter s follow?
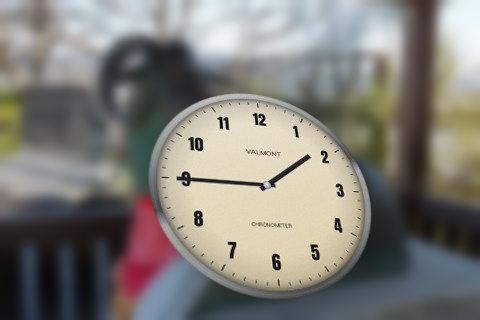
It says 1h45
